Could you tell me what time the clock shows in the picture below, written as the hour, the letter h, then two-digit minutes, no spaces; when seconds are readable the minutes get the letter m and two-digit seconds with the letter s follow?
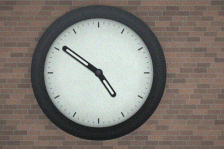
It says 4h51
